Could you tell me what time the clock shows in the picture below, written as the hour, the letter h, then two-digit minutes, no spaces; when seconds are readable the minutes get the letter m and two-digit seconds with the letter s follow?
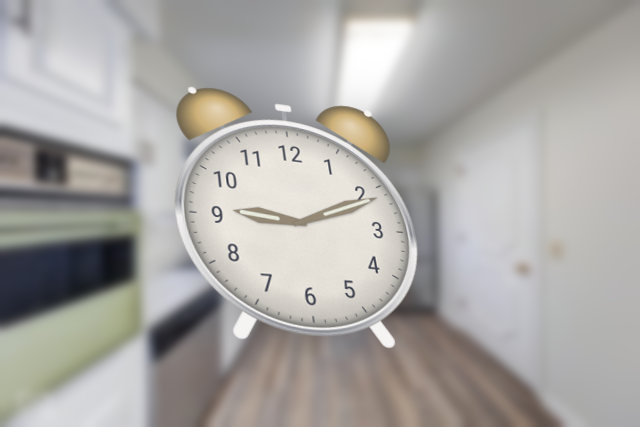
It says 9h11
